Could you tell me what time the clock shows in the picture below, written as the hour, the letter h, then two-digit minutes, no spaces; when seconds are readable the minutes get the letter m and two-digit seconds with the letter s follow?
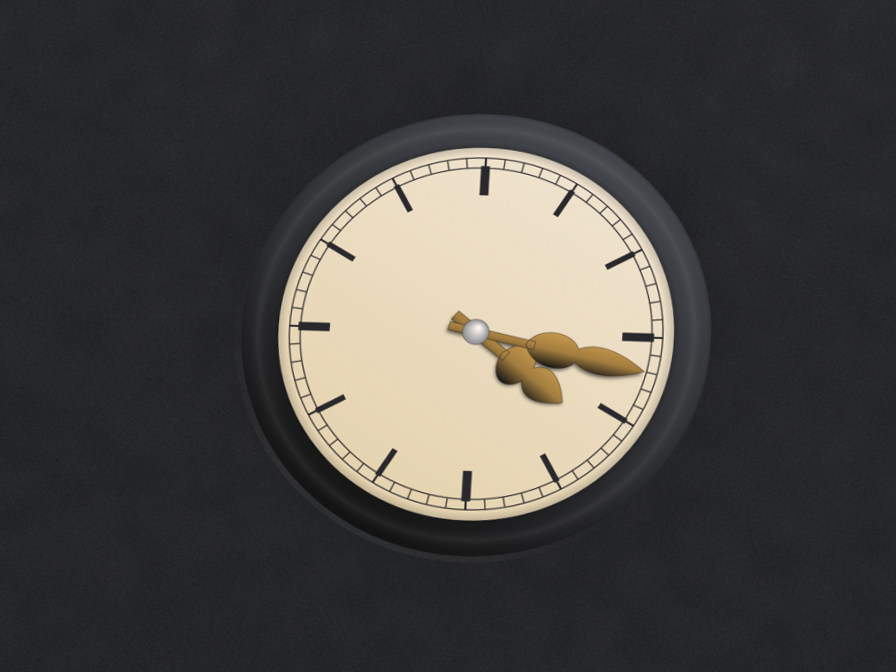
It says 4h17
